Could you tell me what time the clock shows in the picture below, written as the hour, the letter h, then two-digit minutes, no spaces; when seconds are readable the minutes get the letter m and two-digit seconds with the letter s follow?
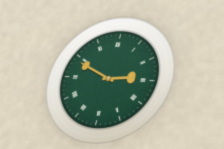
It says 2h49
